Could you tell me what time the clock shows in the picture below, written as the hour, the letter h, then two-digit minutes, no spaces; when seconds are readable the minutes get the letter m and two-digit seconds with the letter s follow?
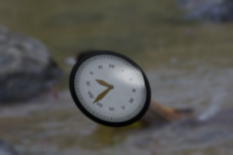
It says 9h37
